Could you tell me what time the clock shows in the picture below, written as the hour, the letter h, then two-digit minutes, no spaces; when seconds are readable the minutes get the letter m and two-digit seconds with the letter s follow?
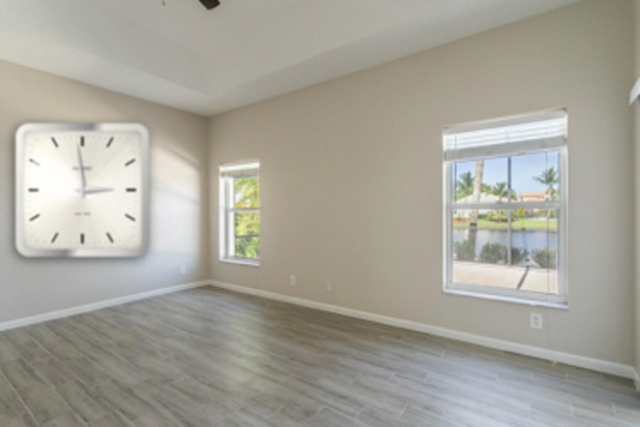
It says 2h59
